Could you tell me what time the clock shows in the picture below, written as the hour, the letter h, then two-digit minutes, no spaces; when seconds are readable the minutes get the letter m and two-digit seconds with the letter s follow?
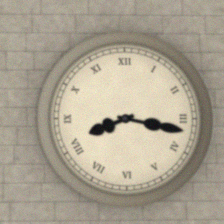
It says 8h17
